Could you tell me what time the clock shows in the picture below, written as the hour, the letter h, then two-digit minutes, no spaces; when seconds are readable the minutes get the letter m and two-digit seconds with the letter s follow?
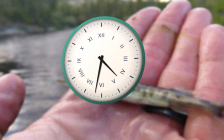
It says 4h32
